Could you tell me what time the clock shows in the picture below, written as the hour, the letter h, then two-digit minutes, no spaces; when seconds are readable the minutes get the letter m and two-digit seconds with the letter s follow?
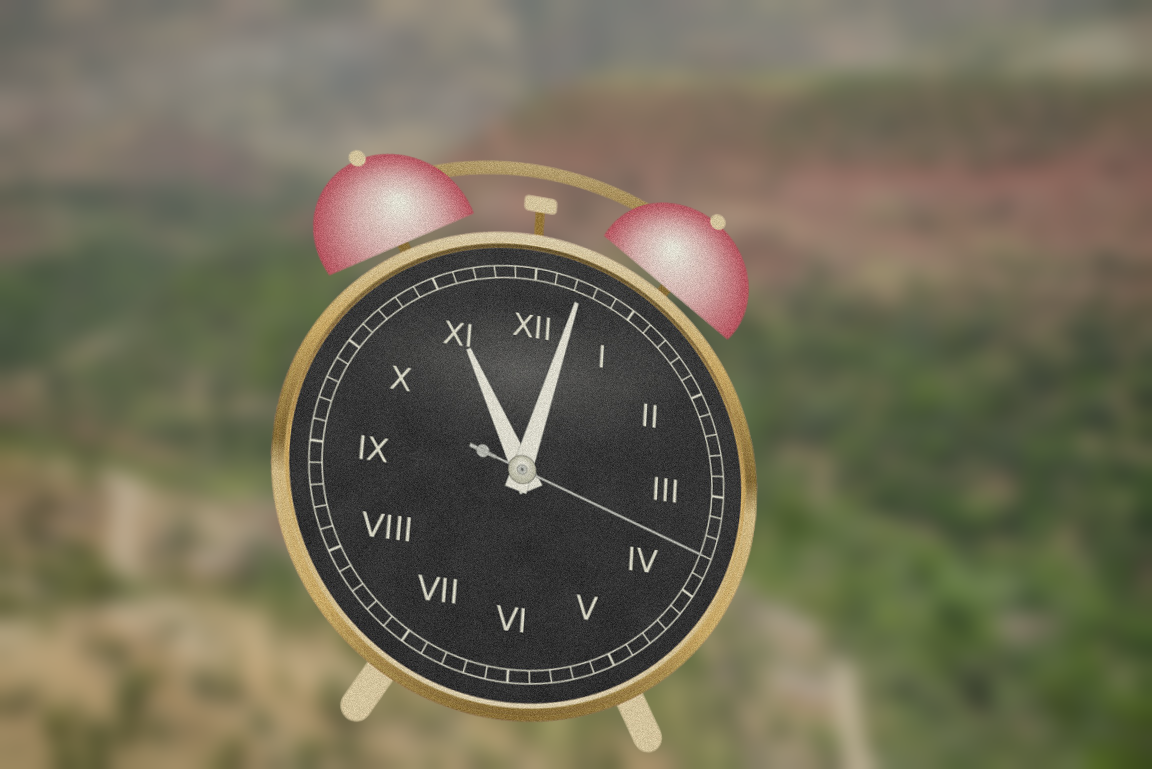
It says 11h02m18s
